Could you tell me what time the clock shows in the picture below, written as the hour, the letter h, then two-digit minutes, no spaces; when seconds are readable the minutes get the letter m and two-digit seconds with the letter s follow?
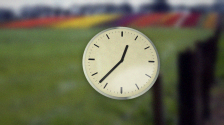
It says 12h37
